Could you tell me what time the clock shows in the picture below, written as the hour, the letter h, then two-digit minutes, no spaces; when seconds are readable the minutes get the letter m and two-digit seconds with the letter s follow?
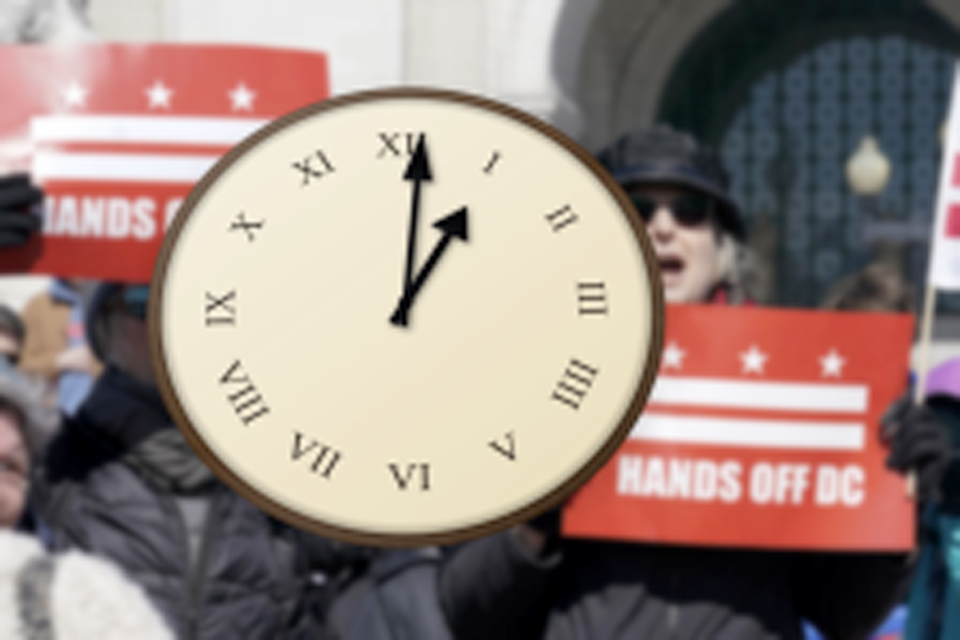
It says 1h01
